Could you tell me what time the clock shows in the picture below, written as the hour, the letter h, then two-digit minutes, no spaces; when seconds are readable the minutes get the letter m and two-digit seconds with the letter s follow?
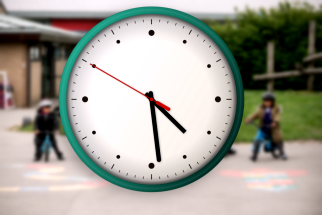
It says 4h28m50s
